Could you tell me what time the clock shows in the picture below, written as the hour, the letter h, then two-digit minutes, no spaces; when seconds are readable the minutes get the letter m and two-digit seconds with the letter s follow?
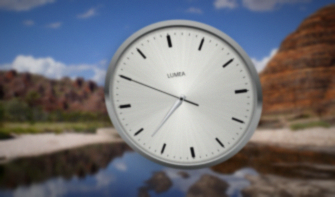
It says 7h37m50s
